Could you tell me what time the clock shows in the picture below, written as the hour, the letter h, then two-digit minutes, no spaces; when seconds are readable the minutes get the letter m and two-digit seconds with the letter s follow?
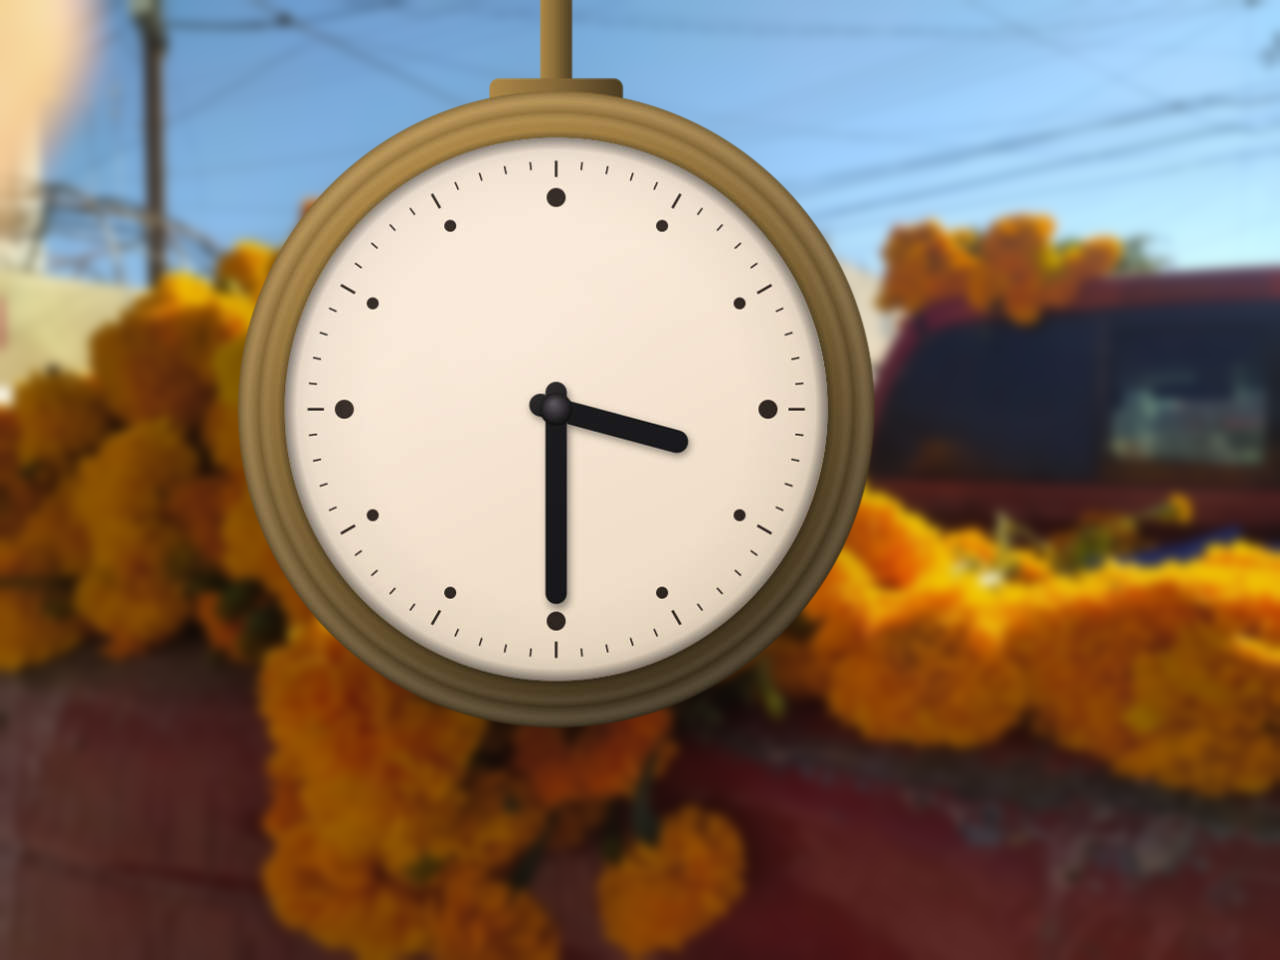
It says 3h30
